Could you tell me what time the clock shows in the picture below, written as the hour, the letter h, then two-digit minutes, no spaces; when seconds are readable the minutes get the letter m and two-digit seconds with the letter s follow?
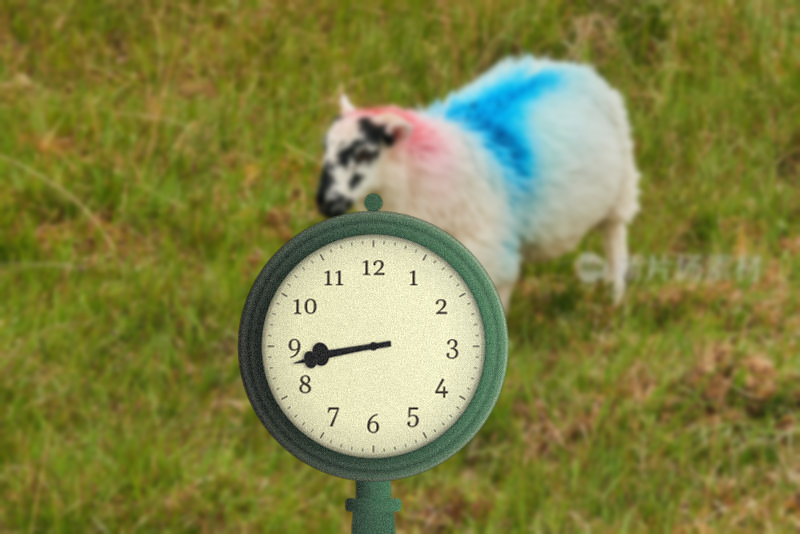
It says 8h43
